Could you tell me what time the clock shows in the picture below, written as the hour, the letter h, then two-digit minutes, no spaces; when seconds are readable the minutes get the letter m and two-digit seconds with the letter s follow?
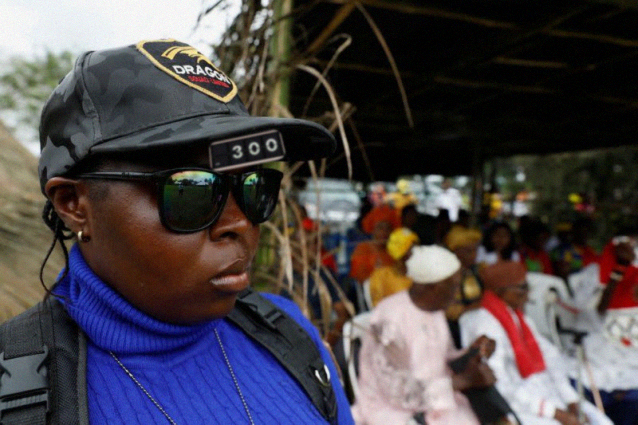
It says 3h00
